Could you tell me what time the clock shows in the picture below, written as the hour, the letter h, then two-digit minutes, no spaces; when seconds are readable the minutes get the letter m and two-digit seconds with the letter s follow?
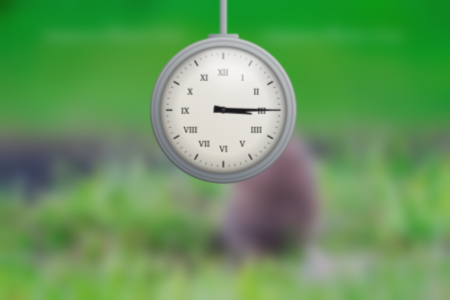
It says 3h15
